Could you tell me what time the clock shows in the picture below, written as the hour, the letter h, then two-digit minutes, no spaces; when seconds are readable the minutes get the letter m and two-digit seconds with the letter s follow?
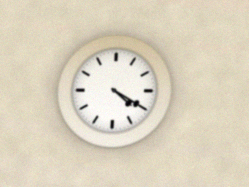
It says 4h20
